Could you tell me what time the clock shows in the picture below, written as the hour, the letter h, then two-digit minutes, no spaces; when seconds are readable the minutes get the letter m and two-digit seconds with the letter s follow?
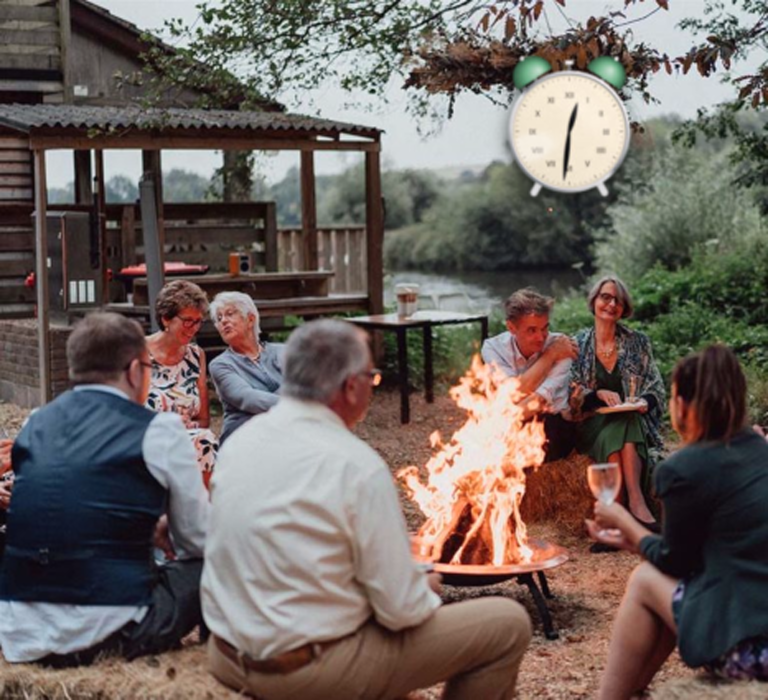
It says 12h31
